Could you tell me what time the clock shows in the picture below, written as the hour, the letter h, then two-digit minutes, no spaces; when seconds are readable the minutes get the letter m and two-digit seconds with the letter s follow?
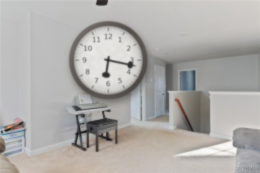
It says 6h17
